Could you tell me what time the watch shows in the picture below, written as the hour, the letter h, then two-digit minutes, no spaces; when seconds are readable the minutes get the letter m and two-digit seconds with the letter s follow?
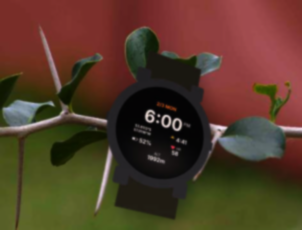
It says 6h00
